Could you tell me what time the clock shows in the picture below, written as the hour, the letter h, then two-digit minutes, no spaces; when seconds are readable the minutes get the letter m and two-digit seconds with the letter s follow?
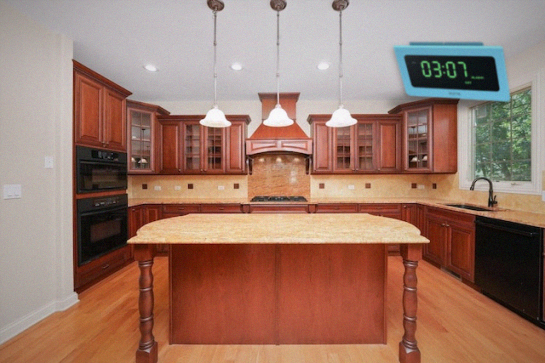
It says 3h07
